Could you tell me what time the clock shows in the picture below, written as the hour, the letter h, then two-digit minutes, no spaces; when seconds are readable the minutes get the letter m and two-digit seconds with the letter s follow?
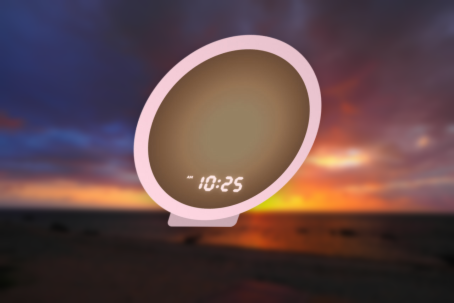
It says 10h25
